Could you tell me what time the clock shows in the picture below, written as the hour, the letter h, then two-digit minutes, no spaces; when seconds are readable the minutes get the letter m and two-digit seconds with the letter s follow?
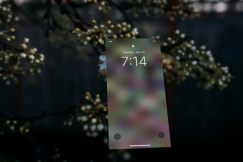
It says 7h14
